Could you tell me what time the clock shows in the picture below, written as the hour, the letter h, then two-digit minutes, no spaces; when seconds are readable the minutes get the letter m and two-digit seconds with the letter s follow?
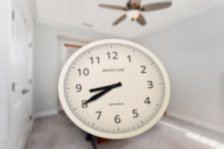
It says 8h40
